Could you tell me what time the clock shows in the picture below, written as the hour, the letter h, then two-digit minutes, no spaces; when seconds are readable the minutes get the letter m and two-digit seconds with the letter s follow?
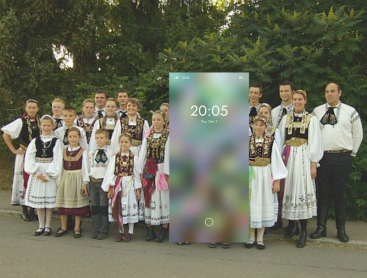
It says 20h05
